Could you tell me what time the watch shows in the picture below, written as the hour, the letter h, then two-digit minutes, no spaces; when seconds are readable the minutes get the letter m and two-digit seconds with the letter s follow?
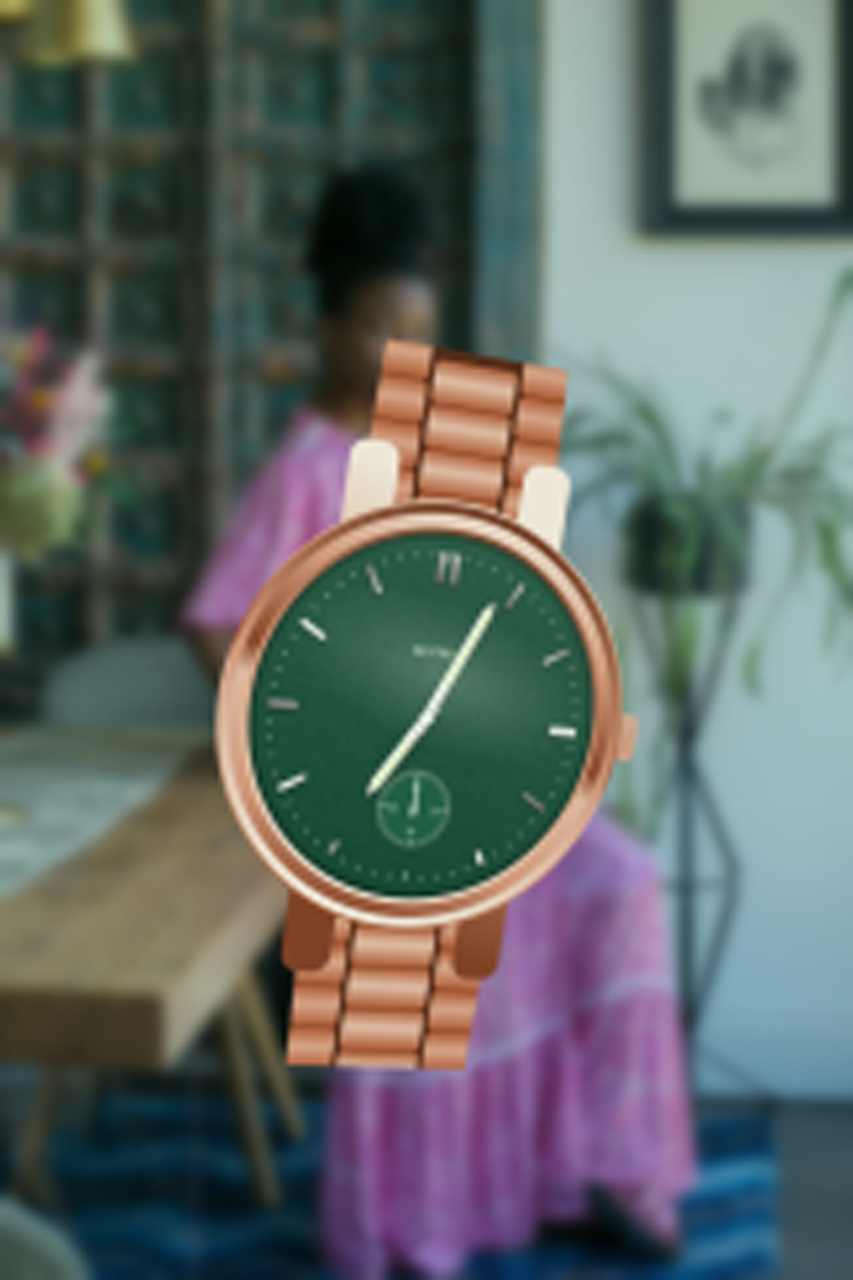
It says 7h04
